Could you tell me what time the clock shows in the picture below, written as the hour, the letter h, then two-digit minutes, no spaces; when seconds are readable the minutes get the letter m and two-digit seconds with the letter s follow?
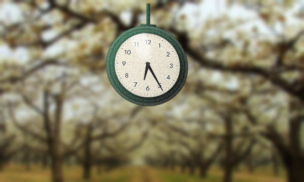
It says 6h25
